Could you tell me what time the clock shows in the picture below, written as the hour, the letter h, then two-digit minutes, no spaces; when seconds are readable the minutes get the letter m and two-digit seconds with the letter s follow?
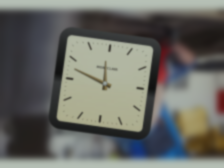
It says 11h48
